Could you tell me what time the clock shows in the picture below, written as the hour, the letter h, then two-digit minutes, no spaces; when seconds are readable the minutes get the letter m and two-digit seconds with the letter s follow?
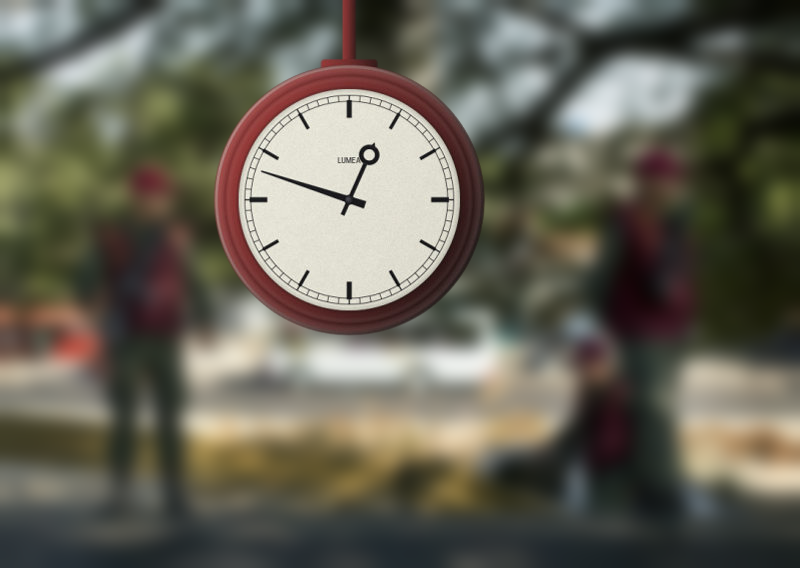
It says 12h48
